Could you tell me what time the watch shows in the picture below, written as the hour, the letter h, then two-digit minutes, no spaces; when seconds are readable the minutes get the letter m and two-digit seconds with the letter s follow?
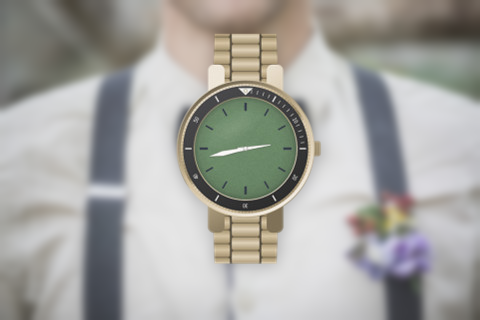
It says 2h43
